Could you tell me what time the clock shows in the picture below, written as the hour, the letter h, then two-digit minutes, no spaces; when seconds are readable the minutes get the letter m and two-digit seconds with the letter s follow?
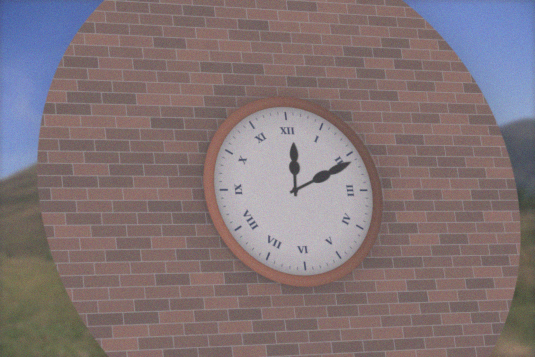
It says 12h11
